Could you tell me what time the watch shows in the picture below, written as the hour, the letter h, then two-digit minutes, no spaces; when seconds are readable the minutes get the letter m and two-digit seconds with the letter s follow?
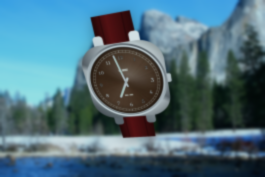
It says 6h58
